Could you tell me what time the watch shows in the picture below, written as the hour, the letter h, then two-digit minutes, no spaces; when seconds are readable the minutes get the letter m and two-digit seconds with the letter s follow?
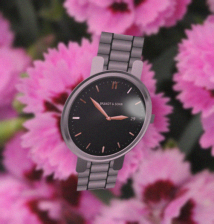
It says 2h52
